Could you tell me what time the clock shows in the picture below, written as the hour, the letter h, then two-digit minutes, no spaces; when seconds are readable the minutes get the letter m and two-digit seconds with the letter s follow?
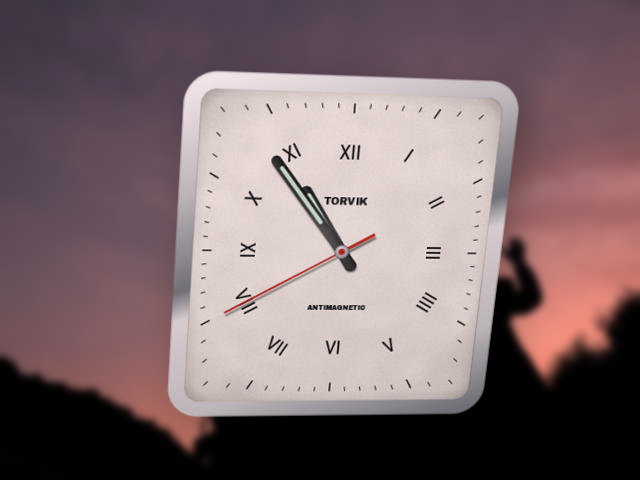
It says 10h53m40s
